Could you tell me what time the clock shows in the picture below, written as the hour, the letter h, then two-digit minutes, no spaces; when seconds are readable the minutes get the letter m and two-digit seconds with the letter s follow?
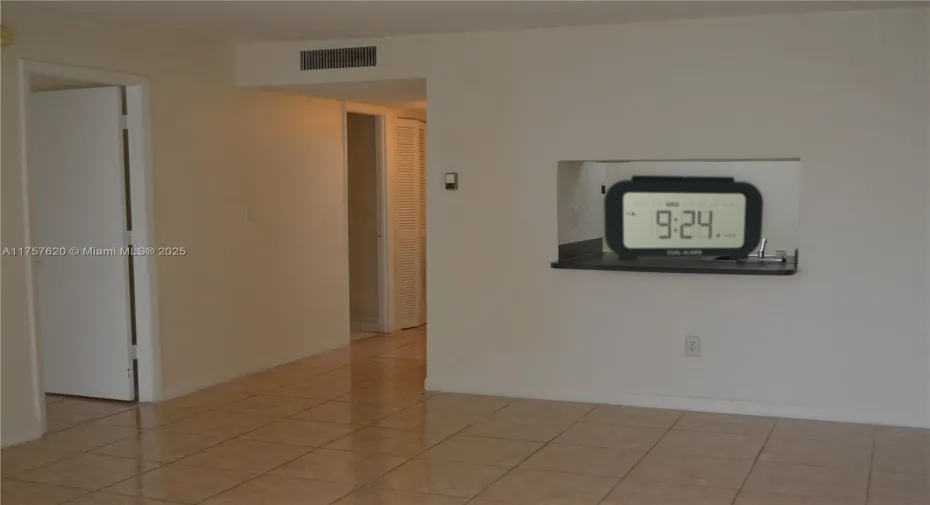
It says 9h24
